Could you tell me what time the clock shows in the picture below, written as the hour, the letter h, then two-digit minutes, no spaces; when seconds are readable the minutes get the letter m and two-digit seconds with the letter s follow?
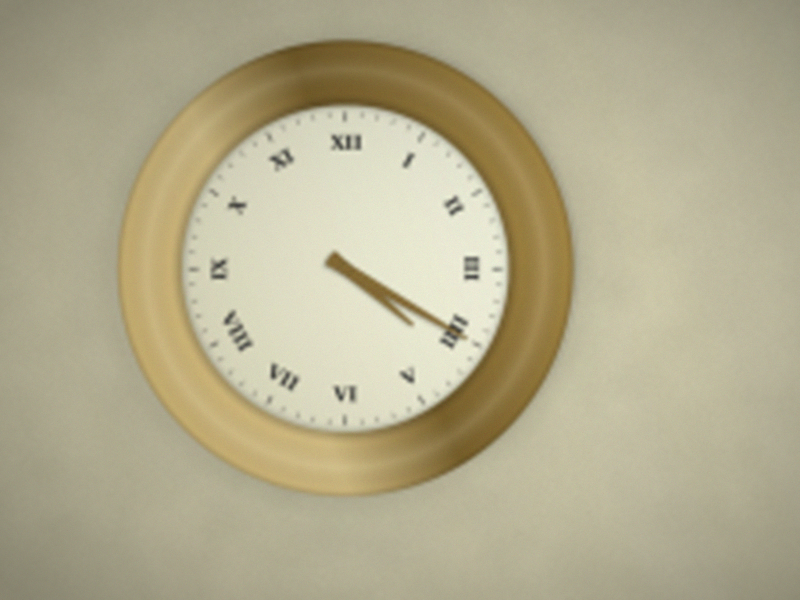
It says 4h20
